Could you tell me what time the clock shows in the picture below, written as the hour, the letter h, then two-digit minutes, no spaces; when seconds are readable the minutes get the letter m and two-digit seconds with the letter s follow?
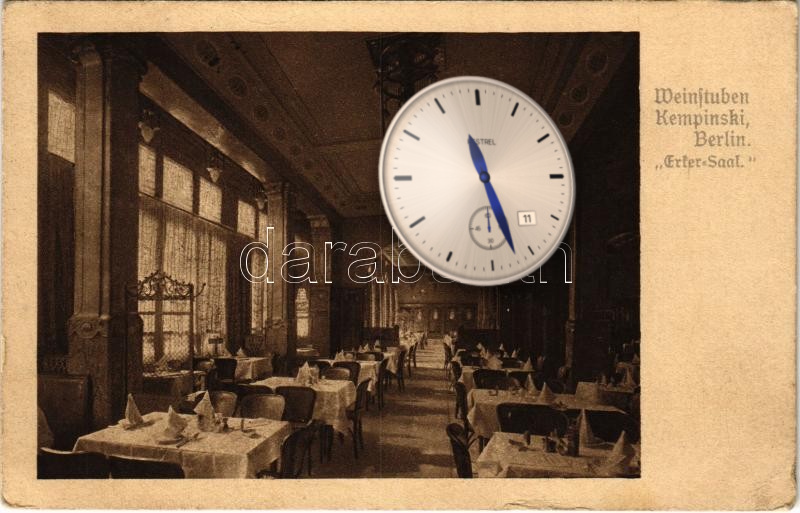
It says 11h27
